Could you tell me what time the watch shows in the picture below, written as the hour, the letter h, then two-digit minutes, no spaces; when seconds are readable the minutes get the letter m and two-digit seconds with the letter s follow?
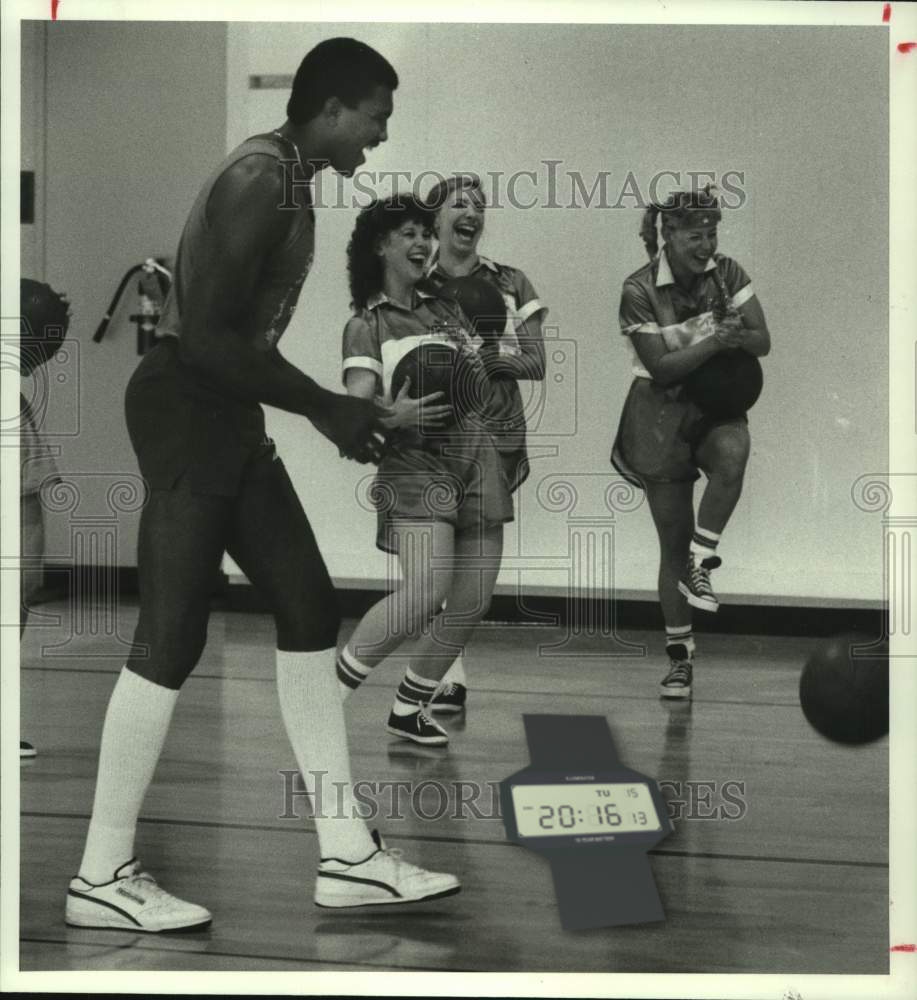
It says 20h16m13s
